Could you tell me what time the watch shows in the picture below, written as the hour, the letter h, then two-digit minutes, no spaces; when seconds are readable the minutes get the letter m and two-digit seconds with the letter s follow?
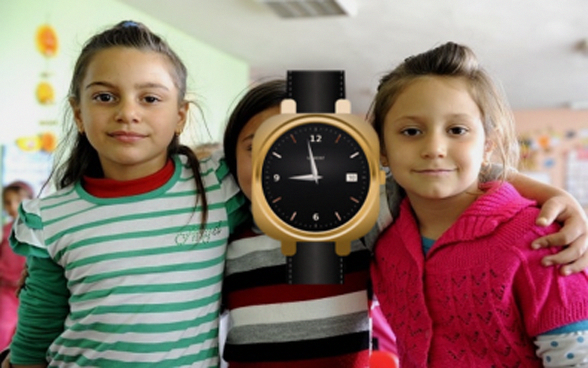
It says 8h58
